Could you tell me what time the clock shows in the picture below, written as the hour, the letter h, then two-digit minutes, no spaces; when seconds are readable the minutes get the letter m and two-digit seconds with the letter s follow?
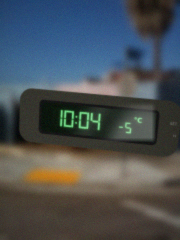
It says 10h04
